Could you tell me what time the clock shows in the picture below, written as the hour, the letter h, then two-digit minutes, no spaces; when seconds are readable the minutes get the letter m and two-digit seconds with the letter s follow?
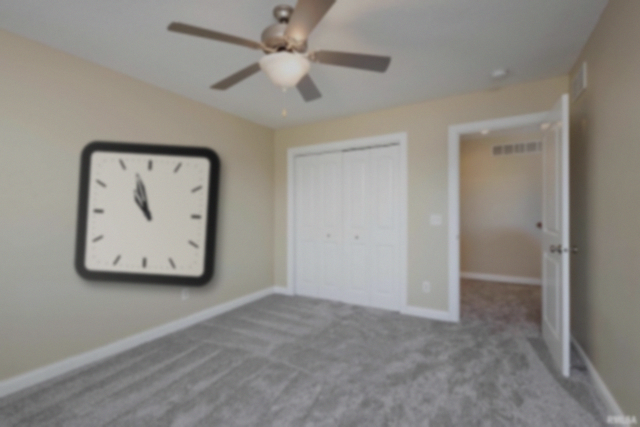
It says 10h57
